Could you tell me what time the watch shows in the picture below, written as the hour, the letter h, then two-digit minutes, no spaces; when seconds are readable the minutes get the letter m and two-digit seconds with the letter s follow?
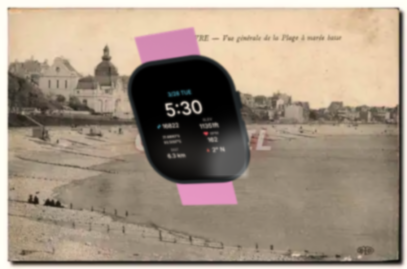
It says 5h30
